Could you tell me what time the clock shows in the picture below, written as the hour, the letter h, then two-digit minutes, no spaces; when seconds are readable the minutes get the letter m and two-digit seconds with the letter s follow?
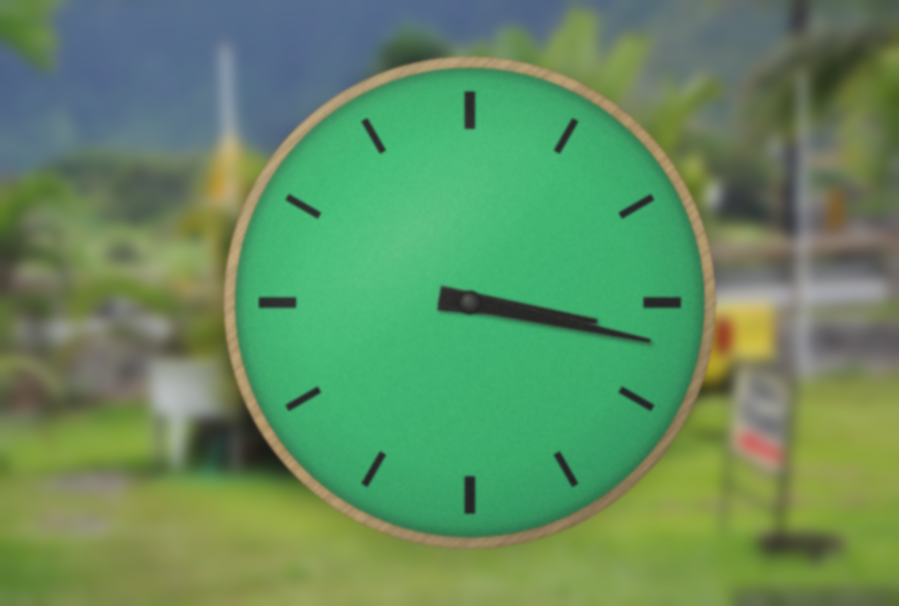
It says 3h17
